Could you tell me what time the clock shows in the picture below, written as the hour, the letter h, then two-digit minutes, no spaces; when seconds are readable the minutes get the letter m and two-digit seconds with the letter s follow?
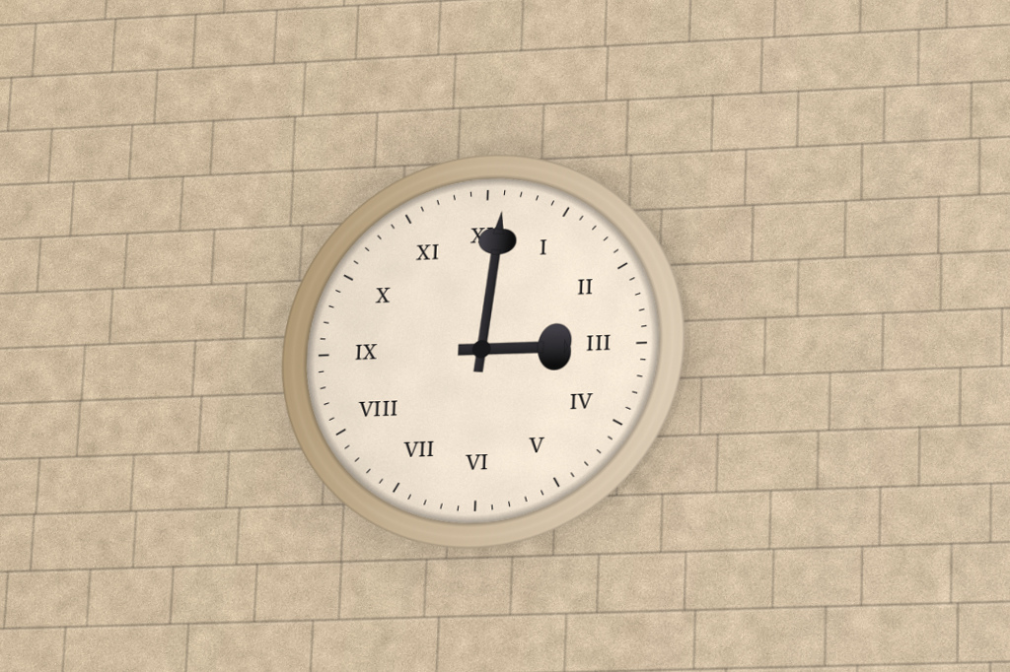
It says 3h01
